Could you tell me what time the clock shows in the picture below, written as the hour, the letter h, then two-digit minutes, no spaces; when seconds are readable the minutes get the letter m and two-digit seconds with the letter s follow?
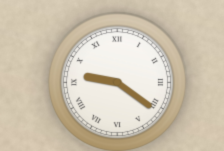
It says 9h21
